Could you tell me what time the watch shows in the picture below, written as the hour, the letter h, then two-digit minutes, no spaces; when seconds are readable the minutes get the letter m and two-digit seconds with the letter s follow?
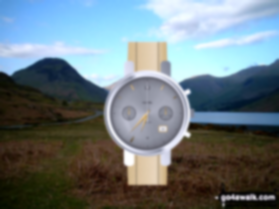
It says 6h37
